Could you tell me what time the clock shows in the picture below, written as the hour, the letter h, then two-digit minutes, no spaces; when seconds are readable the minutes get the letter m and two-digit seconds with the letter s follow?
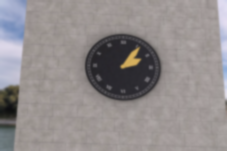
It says 2h06
